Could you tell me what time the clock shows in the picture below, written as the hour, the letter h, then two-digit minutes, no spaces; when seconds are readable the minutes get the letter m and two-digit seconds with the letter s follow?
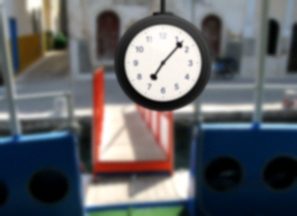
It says 7h07
